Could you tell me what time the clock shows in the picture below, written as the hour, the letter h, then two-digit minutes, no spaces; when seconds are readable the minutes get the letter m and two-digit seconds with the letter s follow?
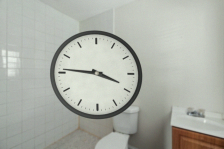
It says 3h46
